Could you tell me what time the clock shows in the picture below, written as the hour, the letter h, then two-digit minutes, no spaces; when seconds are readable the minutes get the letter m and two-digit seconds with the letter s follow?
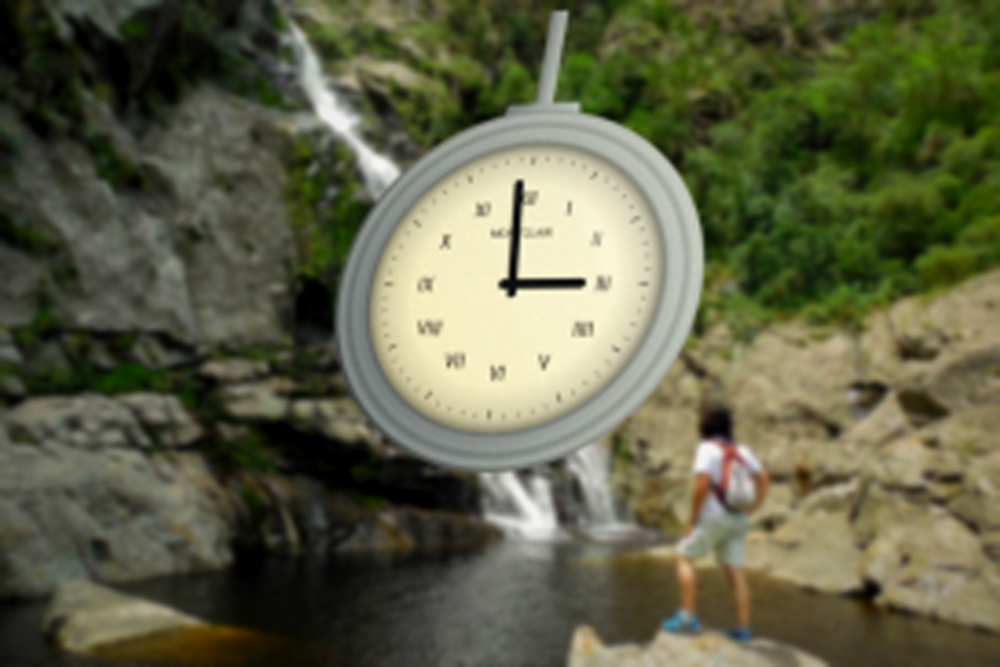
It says 2h59
